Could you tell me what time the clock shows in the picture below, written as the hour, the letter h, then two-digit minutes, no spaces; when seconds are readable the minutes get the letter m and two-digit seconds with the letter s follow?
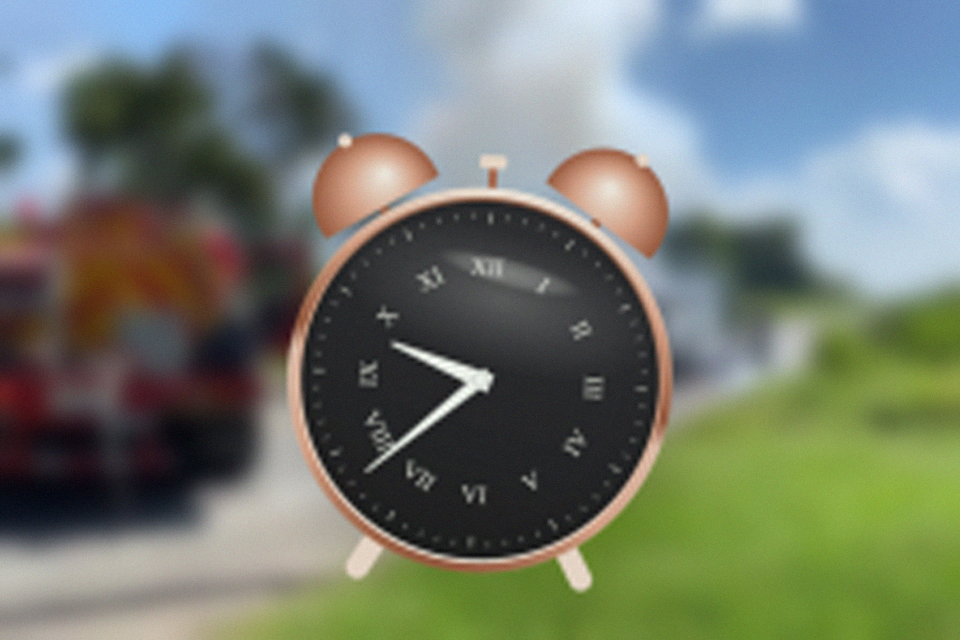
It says 9h38
